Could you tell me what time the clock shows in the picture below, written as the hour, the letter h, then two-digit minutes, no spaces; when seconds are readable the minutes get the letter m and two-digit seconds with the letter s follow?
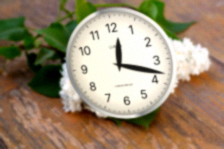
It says 12h18
